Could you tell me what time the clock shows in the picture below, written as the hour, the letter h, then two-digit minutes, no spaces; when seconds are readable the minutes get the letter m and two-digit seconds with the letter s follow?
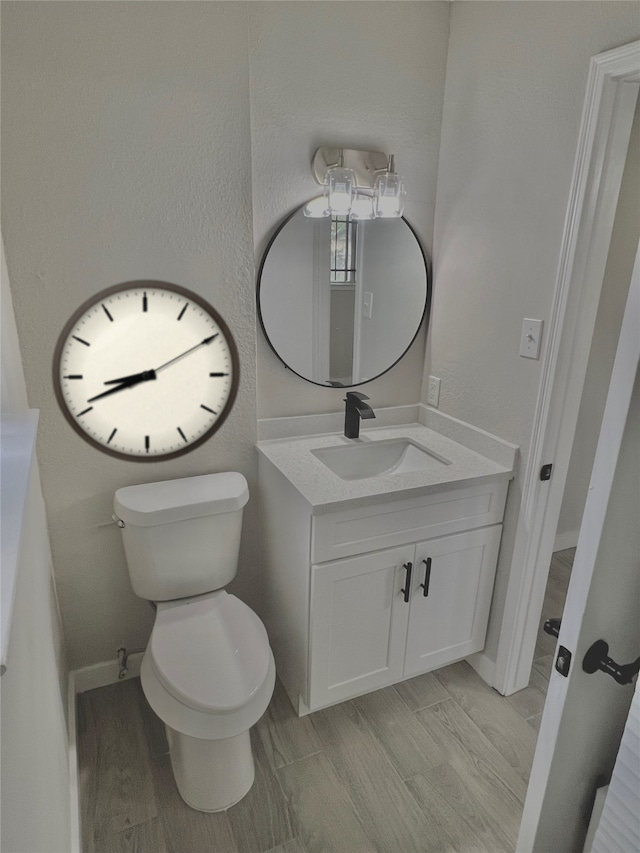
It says 8h41m10s
